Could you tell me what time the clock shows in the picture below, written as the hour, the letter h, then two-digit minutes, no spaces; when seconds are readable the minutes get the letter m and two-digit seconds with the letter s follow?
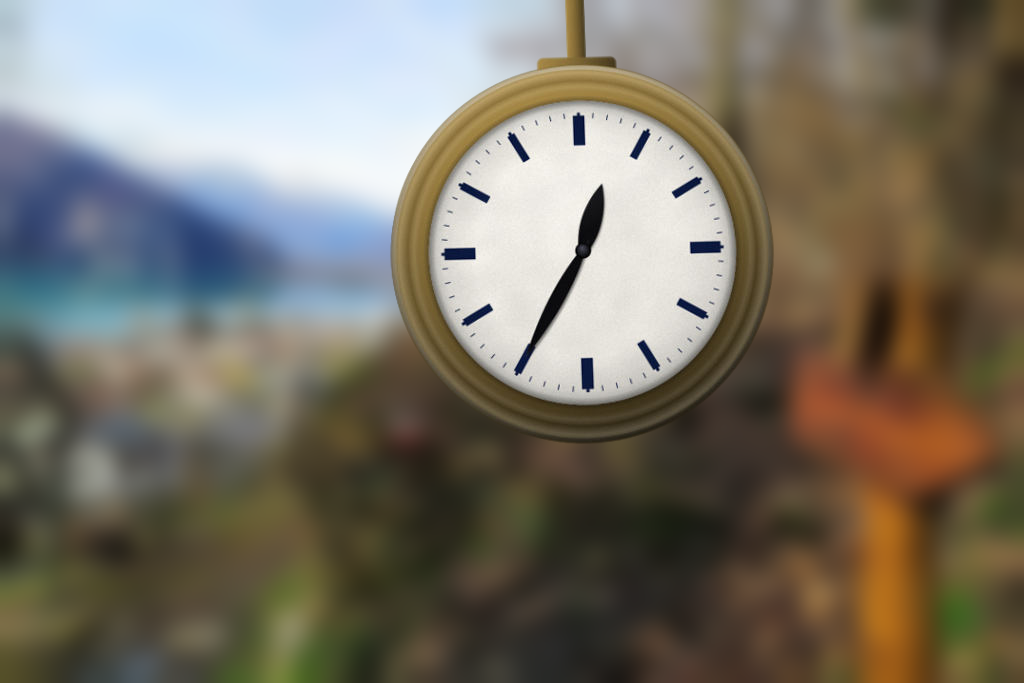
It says 12h35
